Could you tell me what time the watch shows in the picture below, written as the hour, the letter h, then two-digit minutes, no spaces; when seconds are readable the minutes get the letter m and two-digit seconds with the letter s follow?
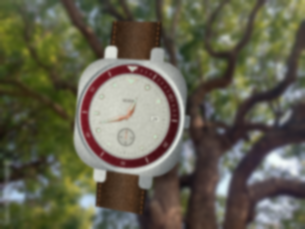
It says 12h42
